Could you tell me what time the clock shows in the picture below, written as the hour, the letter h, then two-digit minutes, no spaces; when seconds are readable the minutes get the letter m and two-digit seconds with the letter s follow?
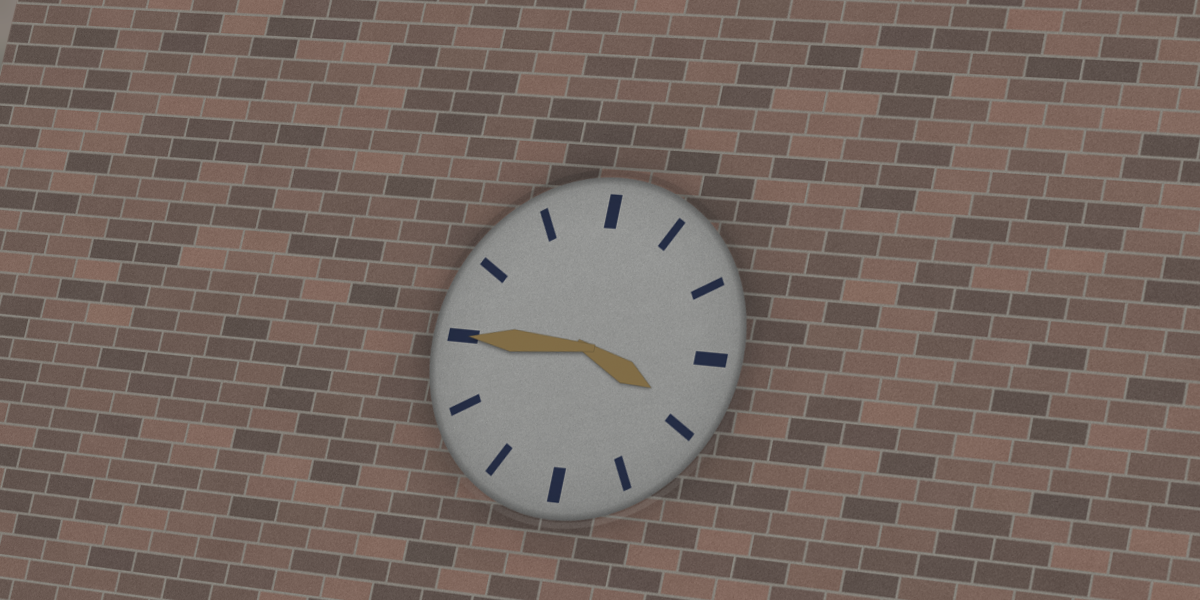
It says 3h45
